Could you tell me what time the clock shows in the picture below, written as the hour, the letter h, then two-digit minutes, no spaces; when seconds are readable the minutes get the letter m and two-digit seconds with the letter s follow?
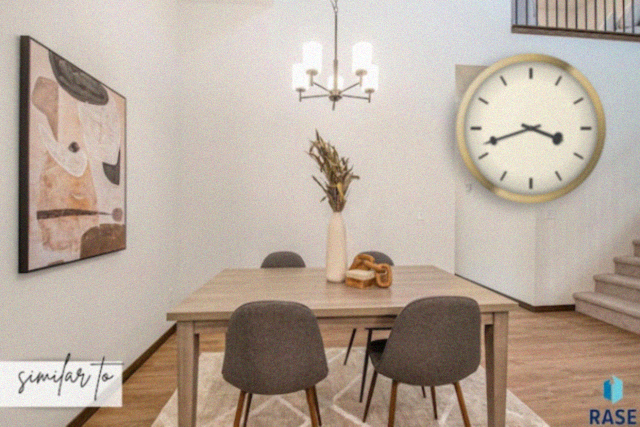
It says 3h42
